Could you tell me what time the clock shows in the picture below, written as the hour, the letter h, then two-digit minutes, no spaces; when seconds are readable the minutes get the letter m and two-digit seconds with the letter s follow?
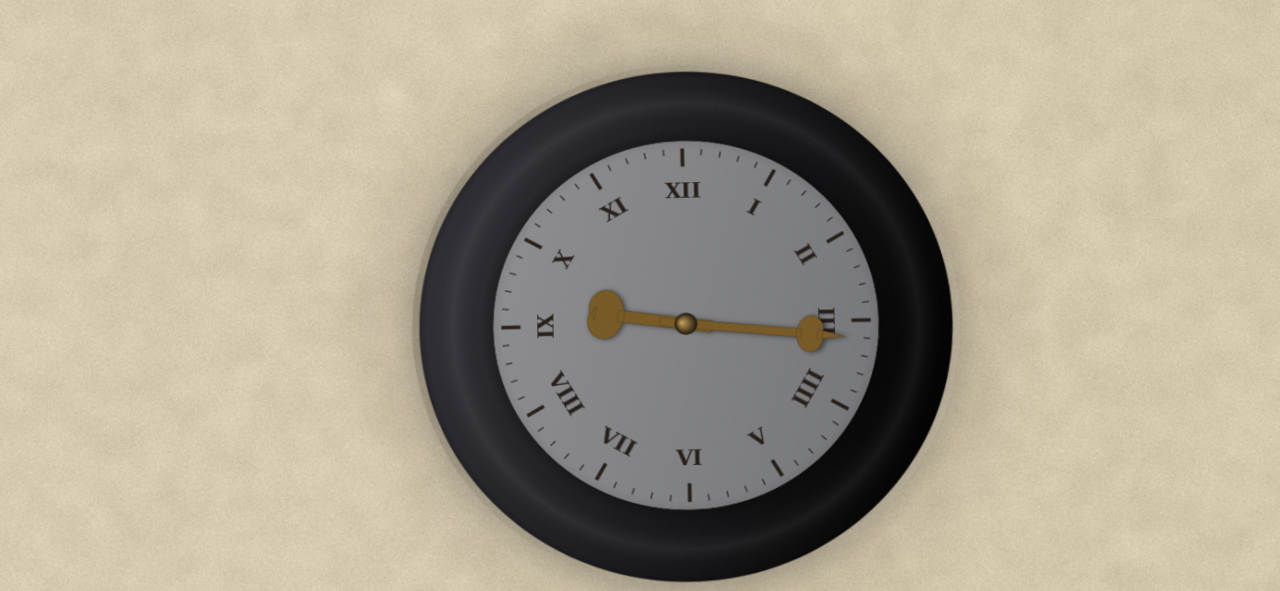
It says 9h16
